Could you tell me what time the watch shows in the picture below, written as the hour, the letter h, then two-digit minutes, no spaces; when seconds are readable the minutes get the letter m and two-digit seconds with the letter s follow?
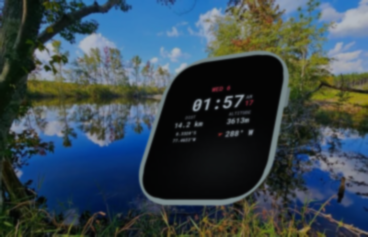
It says 1h57
